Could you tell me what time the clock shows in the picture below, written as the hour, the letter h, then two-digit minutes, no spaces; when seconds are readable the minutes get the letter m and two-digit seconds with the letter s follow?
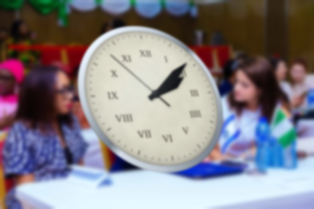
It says 2h08m53s
